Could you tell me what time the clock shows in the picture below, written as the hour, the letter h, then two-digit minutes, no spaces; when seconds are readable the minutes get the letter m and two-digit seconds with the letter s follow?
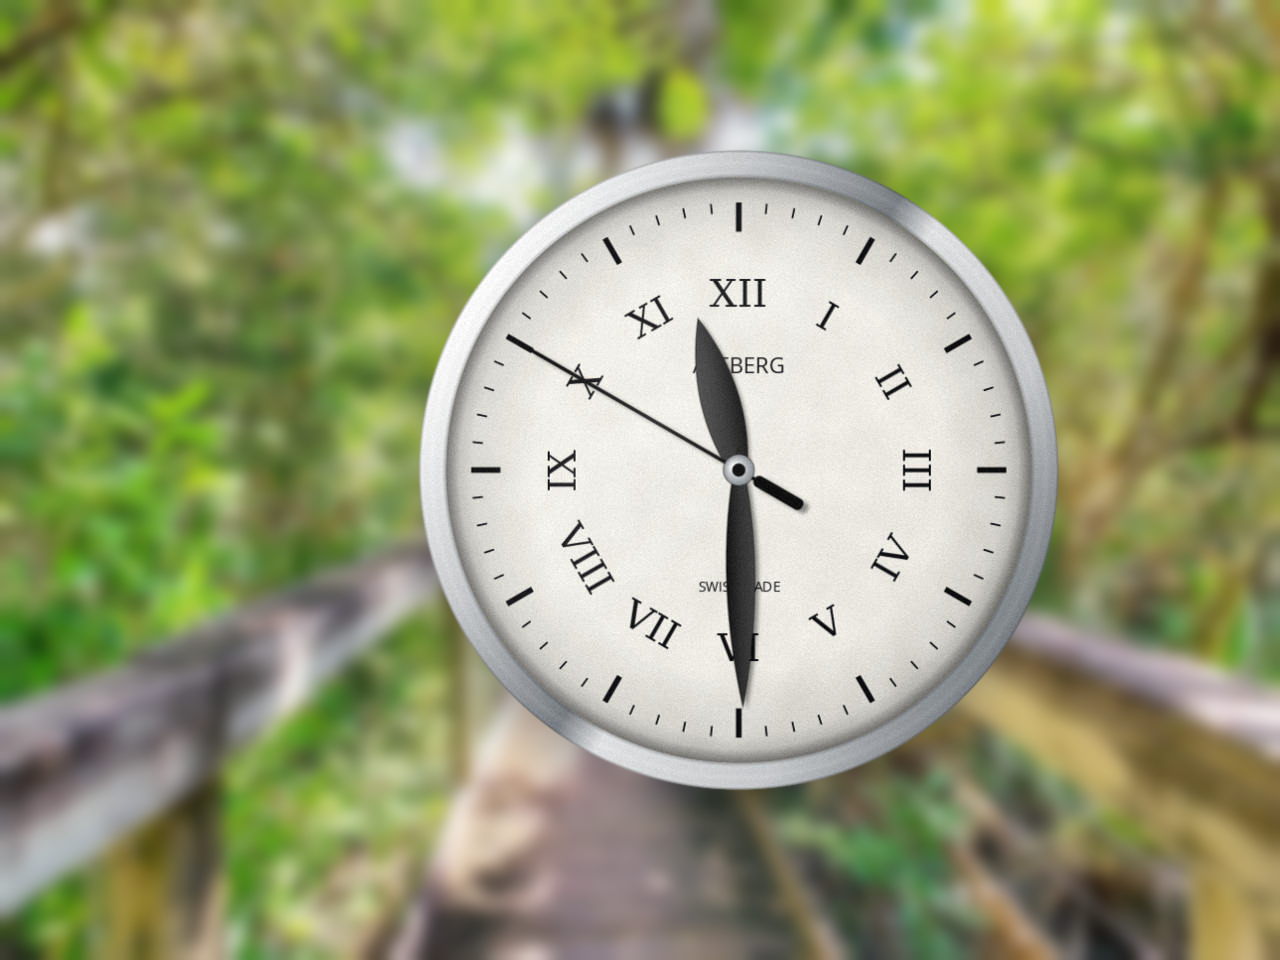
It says 11h29m50s
